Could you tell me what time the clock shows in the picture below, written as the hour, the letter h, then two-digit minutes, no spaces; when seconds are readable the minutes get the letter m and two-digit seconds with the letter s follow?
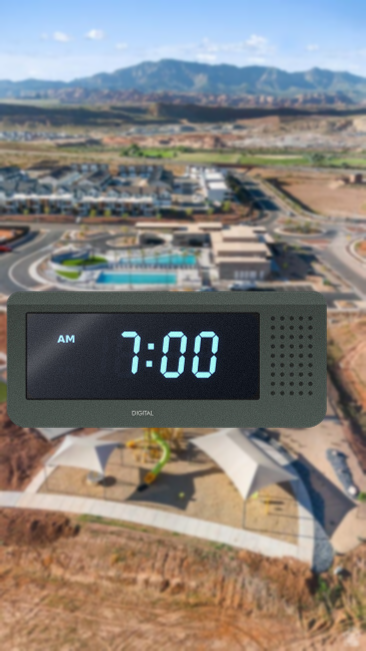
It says 7h00
